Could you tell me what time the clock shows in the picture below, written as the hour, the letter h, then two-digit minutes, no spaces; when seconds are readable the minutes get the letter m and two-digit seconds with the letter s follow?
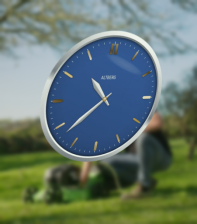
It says 10h38
